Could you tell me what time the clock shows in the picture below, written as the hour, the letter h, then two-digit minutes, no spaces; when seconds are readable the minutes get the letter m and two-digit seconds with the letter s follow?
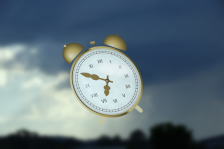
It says 6h50
